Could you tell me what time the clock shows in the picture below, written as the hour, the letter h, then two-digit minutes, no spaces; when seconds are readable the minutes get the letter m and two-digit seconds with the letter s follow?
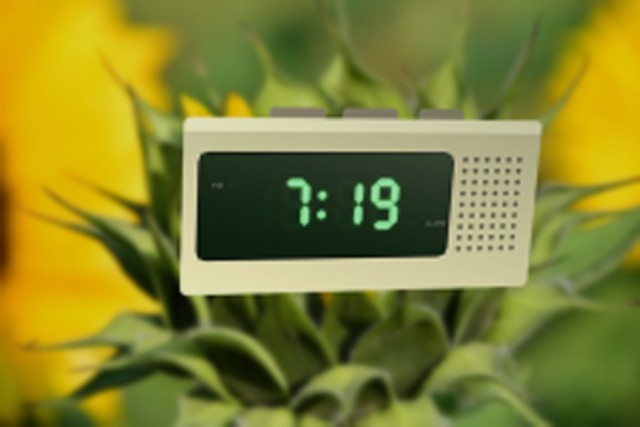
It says 7h19
